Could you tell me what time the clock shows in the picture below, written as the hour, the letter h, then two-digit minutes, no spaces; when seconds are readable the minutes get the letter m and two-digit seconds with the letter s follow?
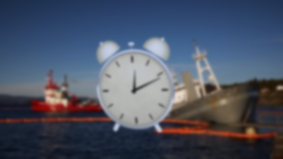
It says 12h11
